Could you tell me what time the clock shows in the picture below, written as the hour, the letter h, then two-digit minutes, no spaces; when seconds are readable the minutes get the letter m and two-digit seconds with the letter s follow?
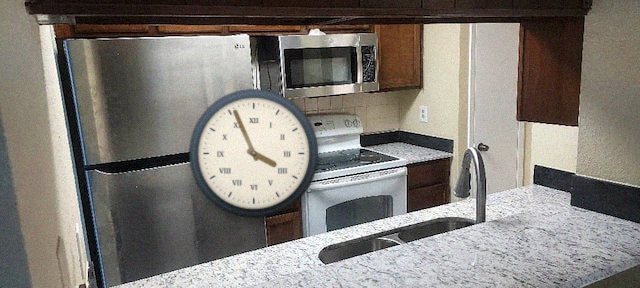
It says 3h56
